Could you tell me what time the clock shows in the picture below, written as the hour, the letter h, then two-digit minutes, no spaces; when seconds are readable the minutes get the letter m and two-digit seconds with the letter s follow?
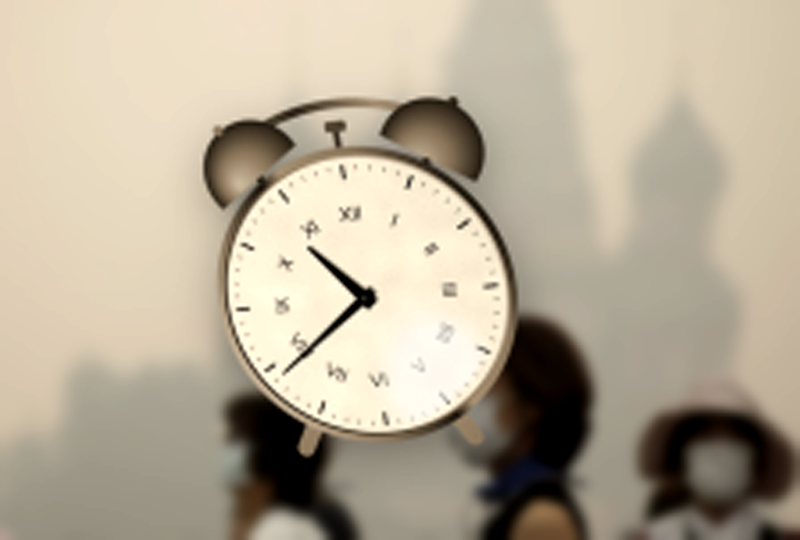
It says 10h39
